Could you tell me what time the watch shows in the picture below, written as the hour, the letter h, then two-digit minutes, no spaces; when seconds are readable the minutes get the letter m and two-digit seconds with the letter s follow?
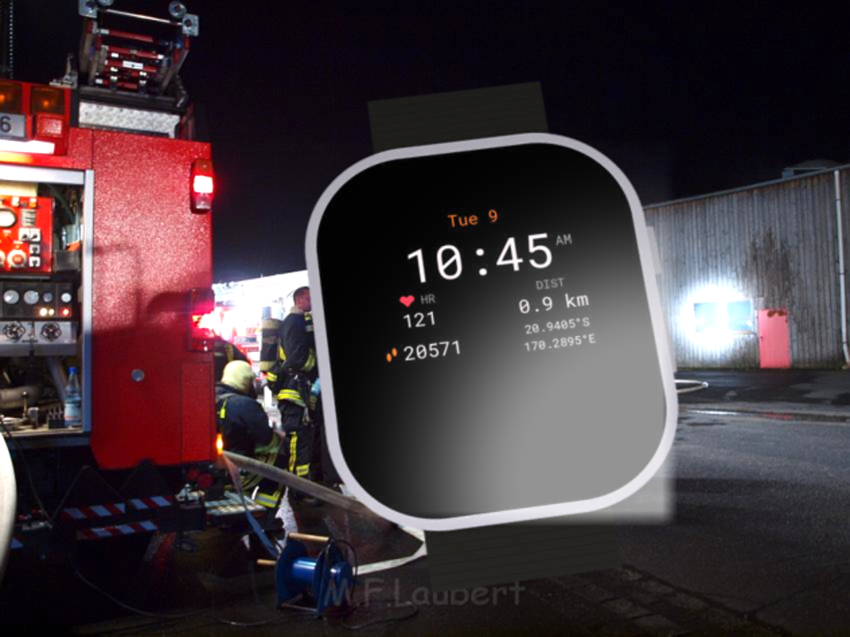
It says 10h45
